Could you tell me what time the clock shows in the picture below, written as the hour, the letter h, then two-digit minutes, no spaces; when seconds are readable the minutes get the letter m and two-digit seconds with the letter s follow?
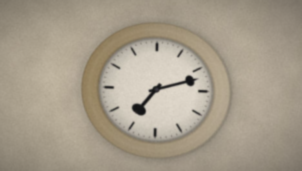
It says 7h12
